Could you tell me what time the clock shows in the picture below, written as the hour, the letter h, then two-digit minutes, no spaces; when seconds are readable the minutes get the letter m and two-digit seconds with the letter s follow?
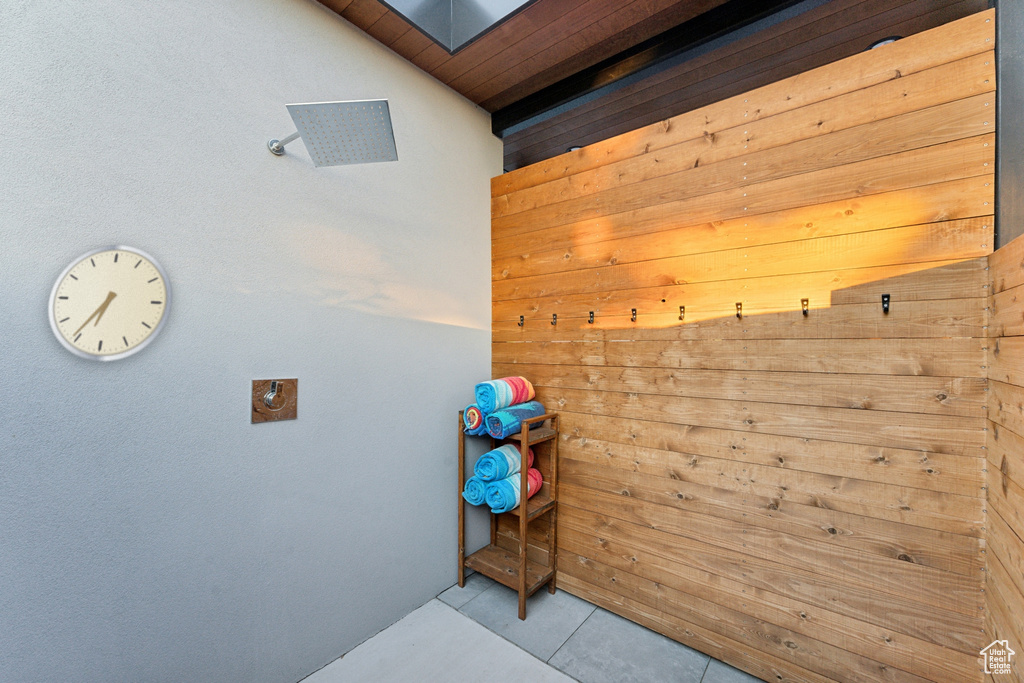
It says 6h36
